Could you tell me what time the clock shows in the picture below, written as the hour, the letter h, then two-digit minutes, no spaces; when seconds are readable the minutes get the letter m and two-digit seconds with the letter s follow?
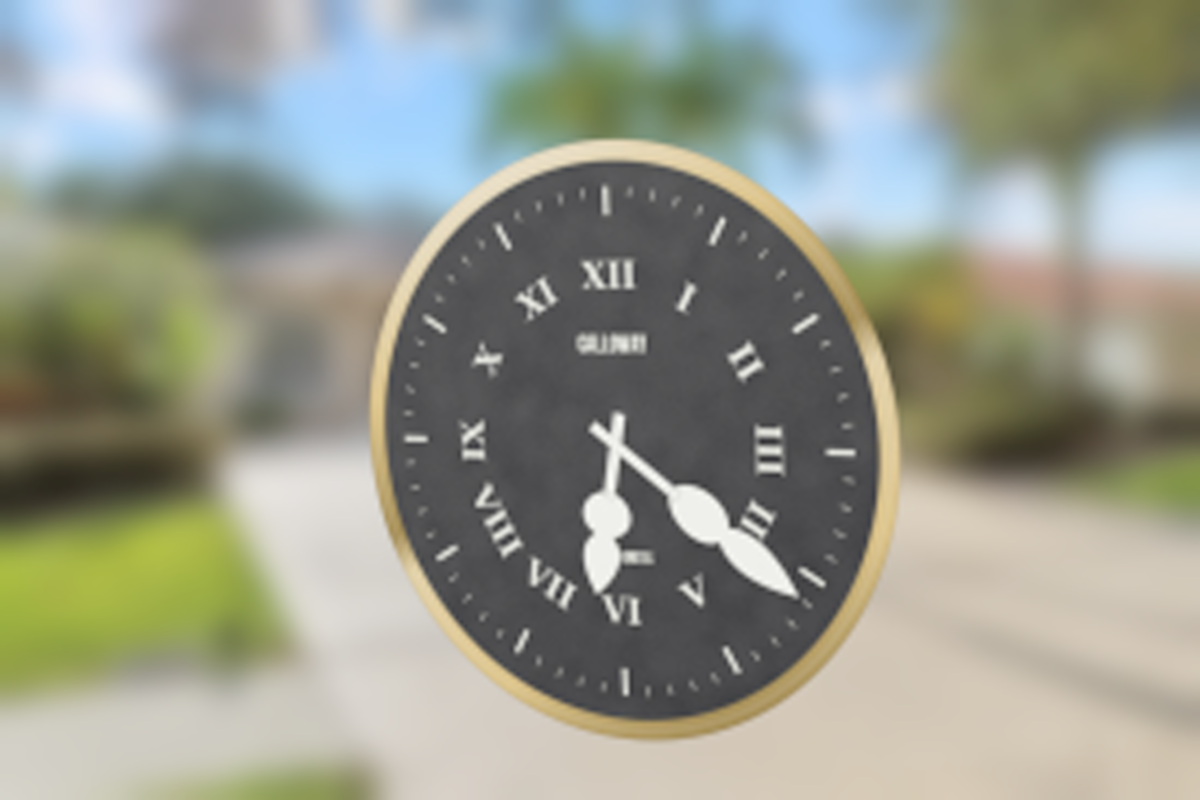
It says 6h21
